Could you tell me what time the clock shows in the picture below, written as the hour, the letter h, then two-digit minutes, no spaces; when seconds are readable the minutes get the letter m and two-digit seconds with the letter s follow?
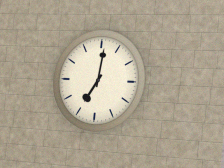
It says 7h01
